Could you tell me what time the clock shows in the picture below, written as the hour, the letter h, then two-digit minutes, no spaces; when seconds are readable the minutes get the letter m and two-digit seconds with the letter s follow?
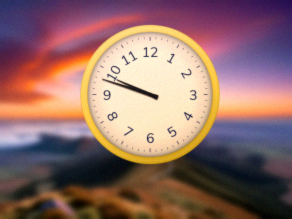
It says 9h48
